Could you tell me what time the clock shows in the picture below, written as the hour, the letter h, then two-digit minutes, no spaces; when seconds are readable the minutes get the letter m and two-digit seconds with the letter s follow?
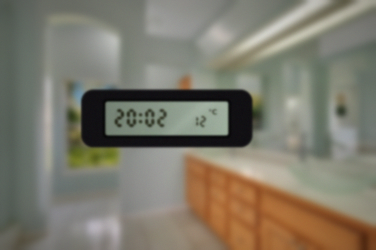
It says 20h02
